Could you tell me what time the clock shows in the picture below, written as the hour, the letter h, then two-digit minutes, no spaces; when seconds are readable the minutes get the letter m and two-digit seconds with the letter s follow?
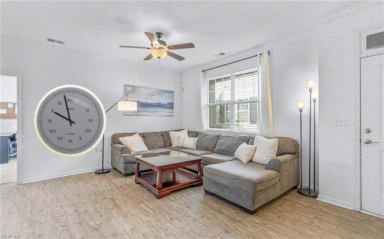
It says 9h58
